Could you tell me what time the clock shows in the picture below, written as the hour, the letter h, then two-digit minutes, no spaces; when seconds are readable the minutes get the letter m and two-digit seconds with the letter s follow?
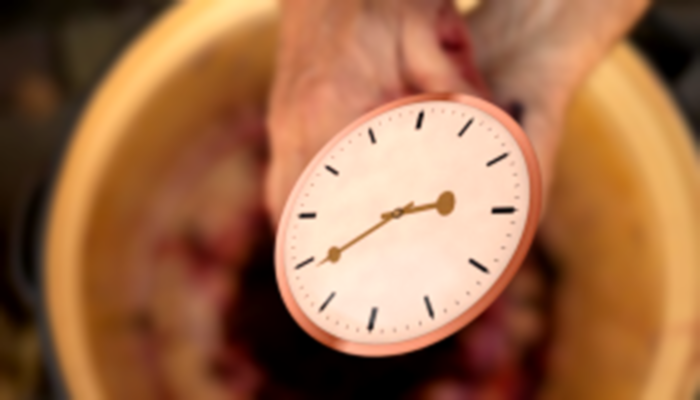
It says 2h39
